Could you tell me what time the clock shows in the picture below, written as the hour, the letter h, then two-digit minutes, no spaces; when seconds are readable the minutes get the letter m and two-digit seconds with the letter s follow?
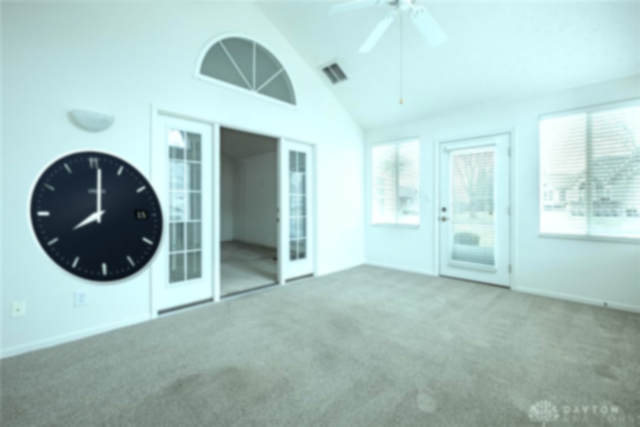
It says 8h01
